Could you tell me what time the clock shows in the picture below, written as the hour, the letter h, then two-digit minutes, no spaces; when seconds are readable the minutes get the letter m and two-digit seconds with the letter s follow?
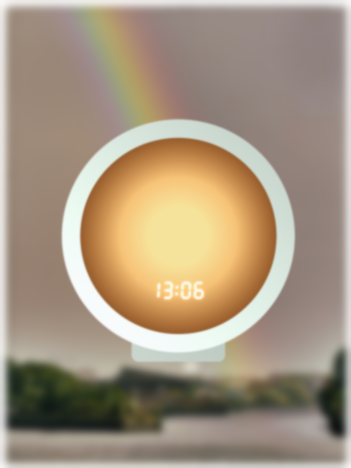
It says 13h06
